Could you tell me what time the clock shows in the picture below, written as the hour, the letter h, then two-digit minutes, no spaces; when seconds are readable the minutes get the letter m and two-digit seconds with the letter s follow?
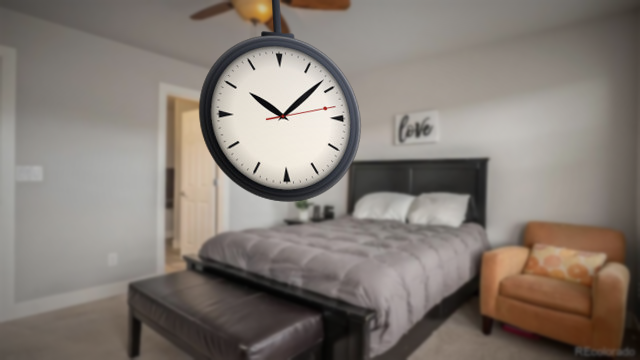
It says 10h08m13s
